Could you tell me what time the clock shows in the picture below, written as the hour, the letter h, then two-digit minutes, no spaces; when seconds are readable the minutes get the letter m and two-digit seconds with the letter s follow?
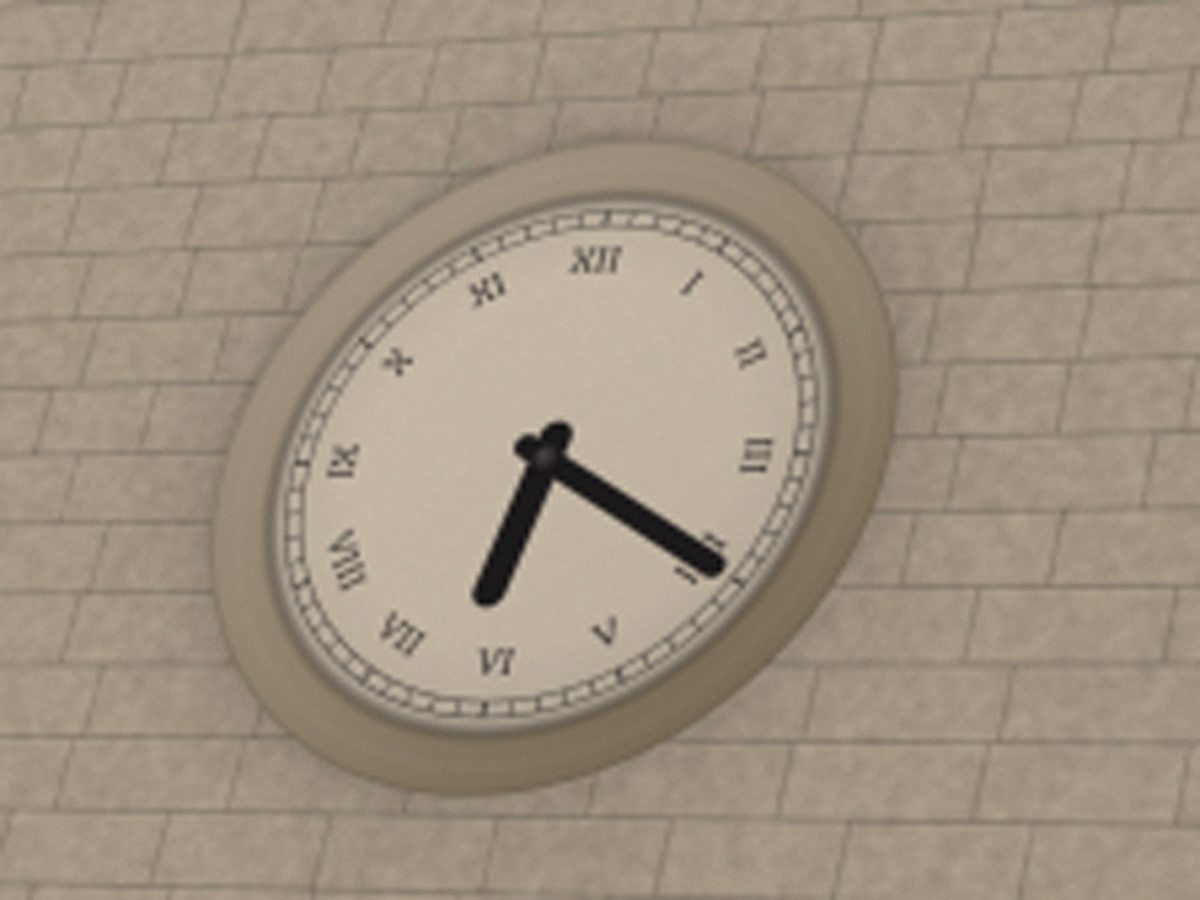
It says 6h20
